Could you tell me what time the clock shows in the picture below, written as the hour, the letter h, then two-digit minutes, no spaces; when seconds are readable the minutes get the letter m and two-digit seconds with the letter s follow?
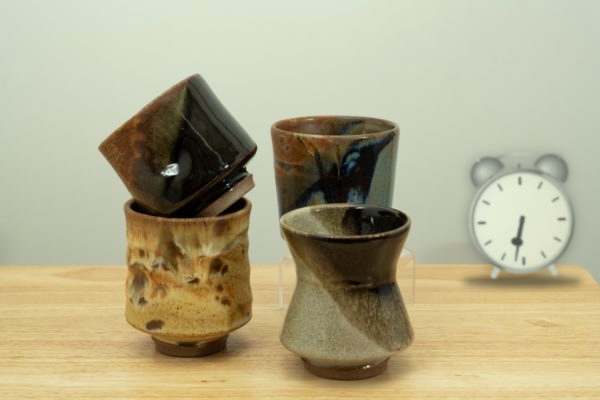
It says 6h32
